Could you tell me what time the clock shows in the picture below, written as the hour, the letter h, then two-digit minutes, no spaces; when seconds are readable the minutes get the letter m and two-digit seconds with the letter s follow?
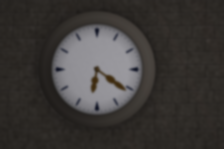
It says 6h21
